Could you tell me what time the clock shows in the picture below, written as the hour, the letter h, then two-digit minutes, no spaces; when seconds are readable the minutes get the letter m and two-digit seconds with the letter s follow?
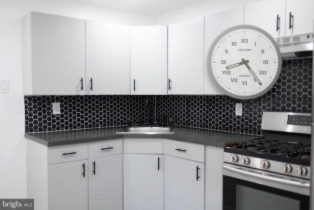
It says 8h24
